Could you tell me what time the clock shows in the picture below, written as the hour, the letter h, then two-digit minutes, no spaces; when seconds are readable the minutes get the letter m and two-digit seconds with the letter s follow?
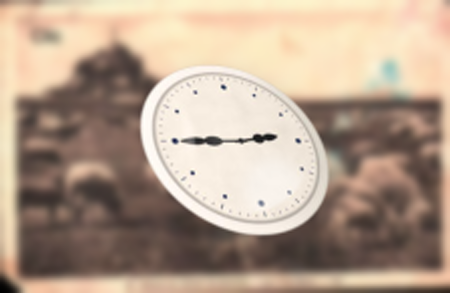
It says 2h45
